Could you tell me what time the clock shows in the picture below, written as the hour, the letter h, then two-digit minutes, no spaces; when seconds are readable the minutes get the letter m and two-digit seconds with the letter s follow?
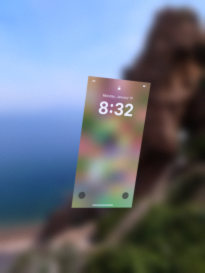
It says 8h32
